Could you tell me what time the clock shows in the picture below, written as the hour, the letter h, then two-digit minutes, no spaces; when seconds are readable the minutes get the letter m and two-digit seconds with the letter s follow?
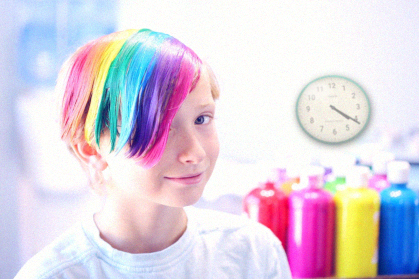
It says 4h21
